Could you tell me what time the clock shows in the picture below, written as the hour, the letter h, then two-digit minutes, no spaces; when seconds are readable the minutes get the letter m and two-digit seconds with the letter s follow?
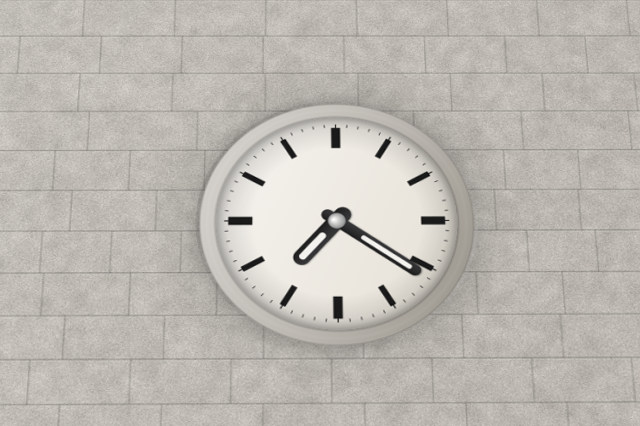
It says 7h21
